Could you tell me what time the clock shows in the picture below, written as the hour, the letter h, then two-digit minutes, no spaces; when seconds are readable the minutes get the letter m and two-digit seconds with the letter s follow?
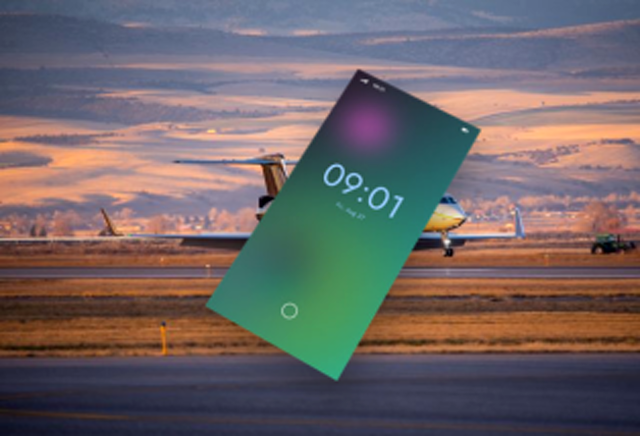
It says 9h01
